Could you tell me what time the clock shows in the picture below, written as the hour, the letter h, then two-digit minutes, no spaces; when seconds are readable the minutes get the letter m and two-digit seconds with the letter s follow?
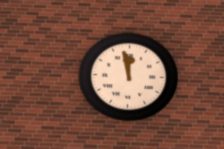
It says 11h58
